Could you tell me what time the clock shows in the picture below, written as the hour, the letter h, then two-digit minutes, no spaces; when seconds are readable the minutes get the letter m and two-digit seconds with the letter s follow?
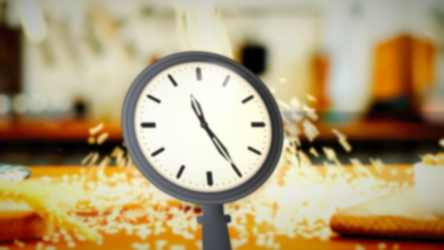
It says 11h25
